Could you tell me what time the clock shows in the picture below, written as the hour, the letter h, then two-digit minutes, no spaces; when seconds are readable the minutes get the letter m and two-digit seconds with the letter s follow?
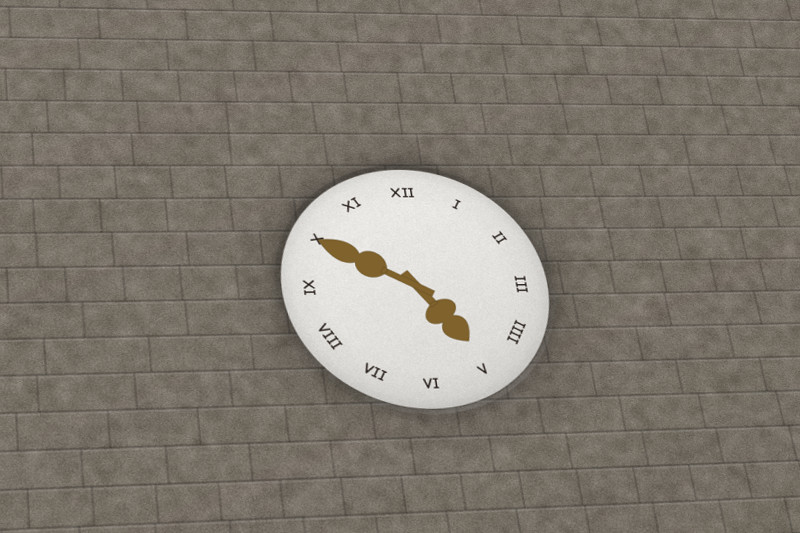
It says 4h50
